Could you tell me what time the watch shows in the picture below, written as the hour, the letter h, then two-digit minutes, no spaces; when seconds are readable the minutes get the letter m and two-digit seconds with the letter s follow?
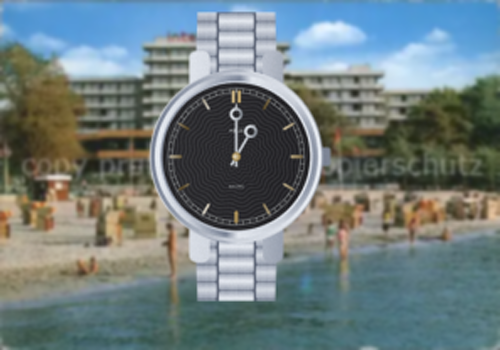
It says 1h00
